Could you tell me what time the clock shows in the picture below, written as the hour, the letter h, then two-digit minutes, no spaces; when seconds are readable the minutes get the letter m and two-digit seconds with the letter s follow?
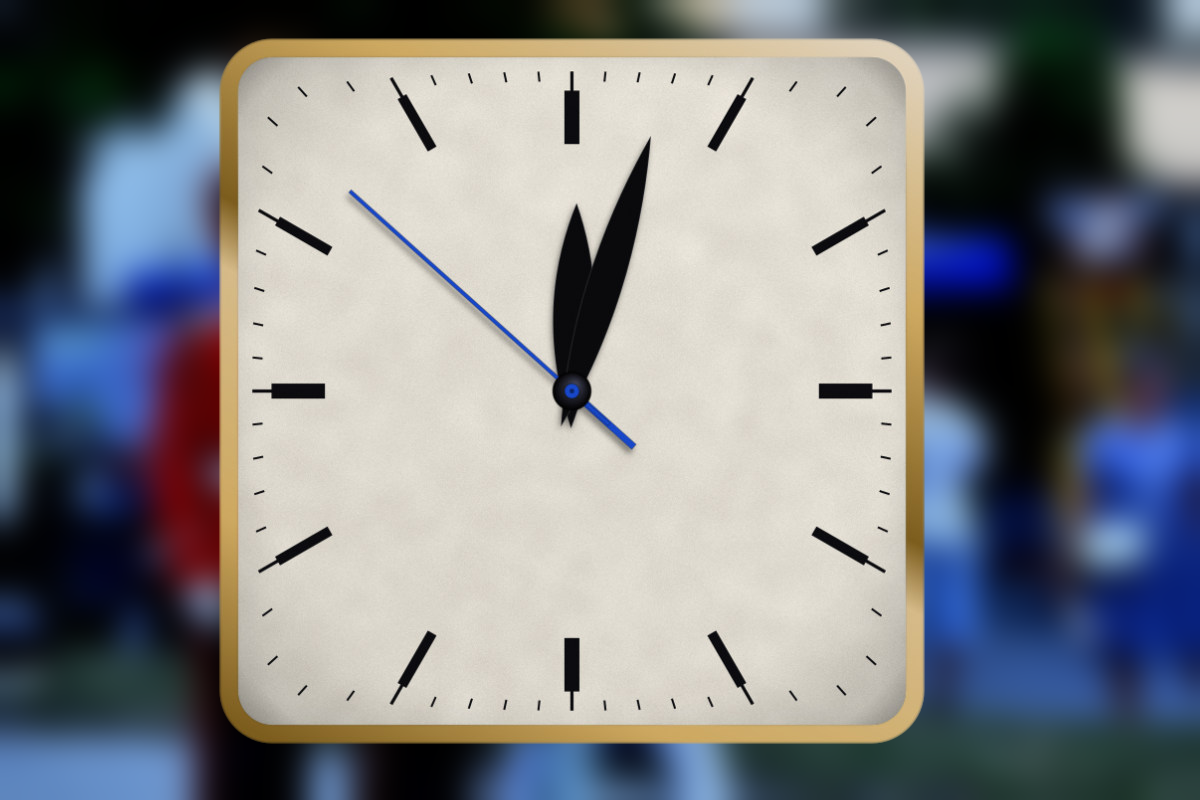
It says 12h02m52s
